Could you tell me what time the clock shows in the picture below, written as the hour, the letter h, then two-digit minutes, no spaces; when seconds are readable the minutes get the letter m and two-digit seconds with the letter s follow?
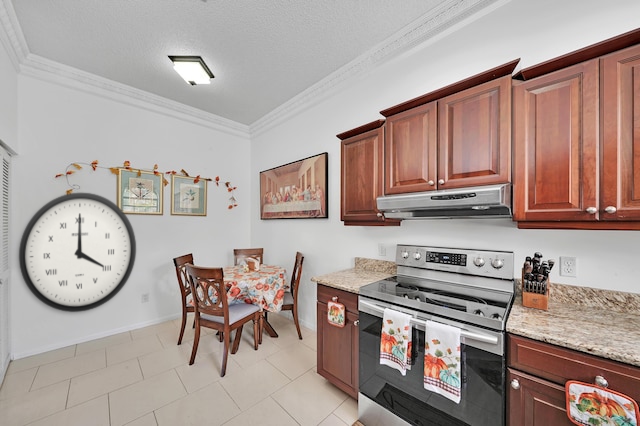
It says 4h00
